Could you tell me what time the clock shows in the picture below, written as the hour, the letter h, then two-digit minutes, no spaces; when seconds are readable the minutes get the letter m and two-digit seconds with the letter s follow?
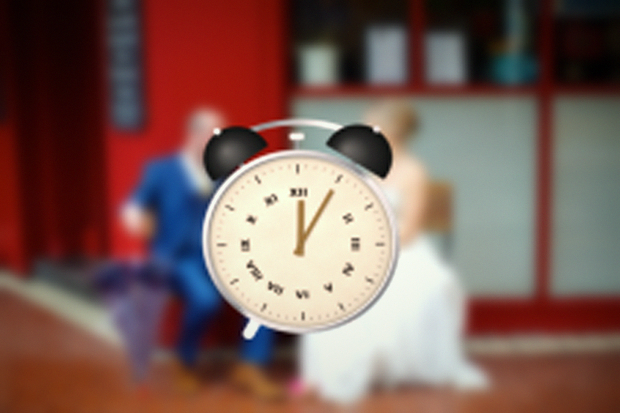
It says 12h05
